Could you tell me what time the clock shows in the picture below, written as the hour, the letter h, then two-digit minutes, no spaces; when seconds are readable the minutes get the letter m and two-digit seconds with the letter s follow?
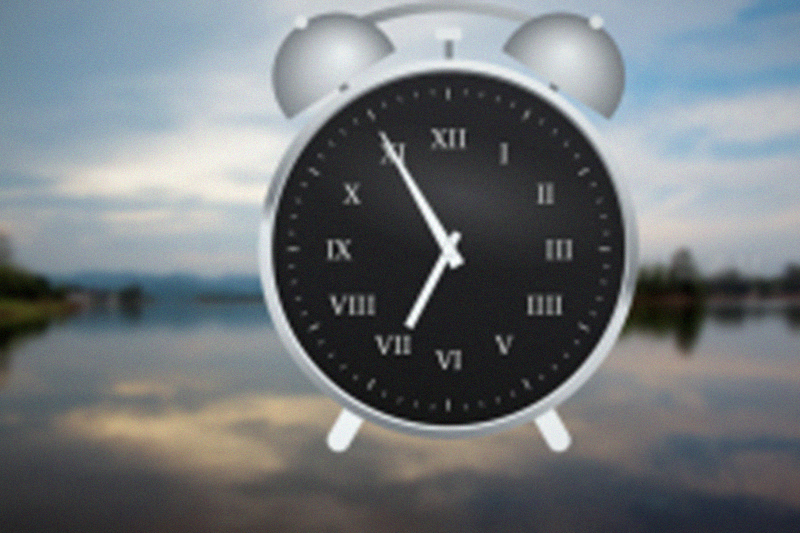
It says 6h55
